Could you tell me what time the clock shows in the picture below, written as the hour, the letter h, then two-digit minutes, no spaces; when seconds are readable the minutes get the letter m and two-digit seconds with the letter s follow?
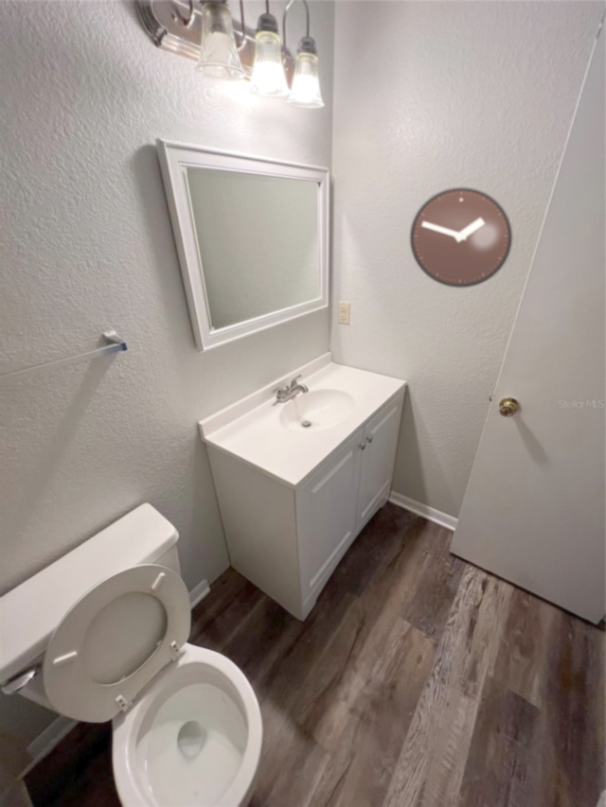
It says 1h48
